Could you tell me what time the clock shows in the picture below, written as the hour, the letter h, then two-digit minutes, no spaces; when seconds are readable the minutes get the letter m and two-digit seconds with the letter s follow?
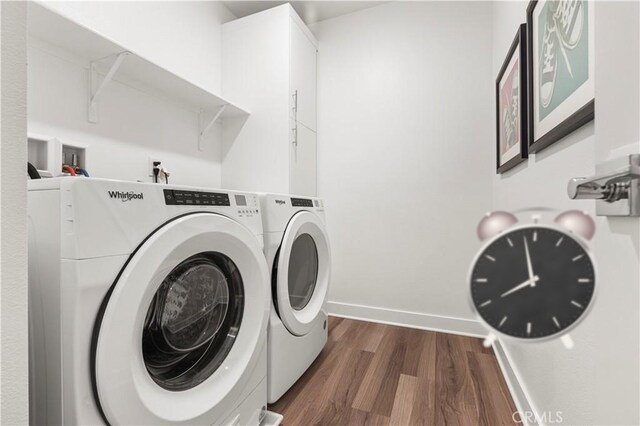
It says 7h58
